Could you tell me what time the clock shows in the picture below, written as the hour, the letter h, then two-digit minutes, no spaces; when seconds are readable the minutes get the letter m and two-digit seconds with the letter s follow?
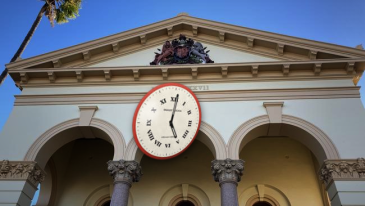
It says 5h01
